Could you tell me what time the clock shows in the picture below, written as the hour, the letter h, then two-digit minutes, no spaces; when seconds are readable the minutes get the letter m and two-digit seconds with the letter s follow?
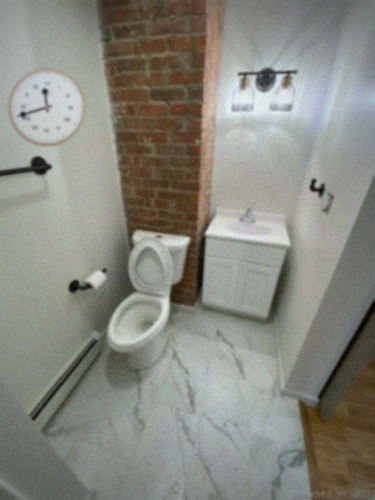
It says 11h42
